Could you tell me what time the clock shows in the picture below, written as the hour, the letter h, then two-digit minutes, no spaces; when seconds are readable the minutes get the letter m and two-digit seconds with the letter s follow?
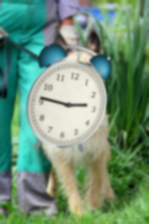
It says 2h46
